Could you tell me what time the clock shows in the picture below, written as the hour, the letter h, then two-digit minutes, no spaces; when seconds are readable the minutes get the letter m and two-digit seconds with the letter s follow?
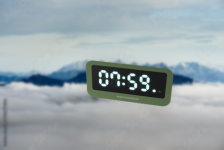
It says 7h59
